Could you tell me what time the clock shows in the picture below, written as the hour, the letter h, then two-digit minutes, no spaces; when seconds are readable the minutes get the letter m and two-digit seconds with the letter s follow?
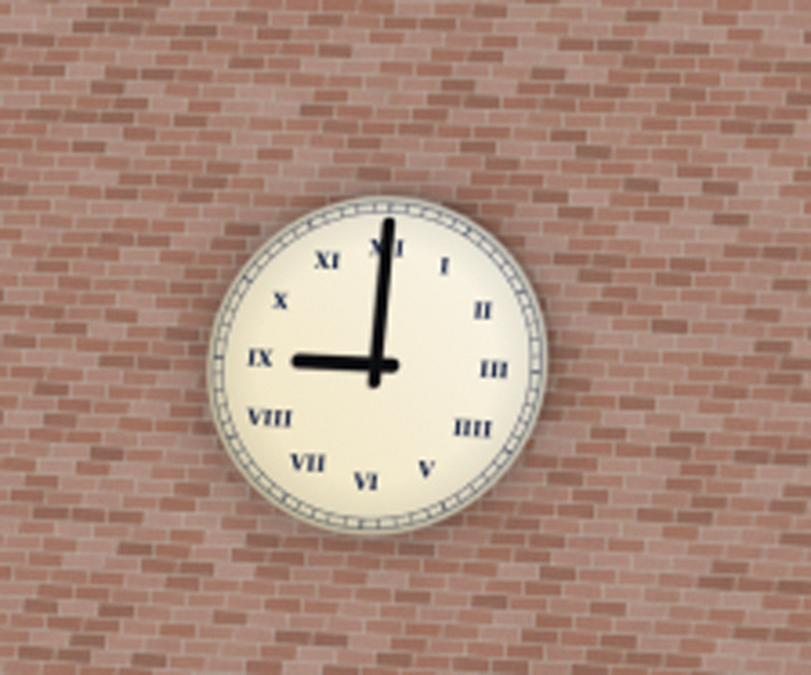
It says 9h00
